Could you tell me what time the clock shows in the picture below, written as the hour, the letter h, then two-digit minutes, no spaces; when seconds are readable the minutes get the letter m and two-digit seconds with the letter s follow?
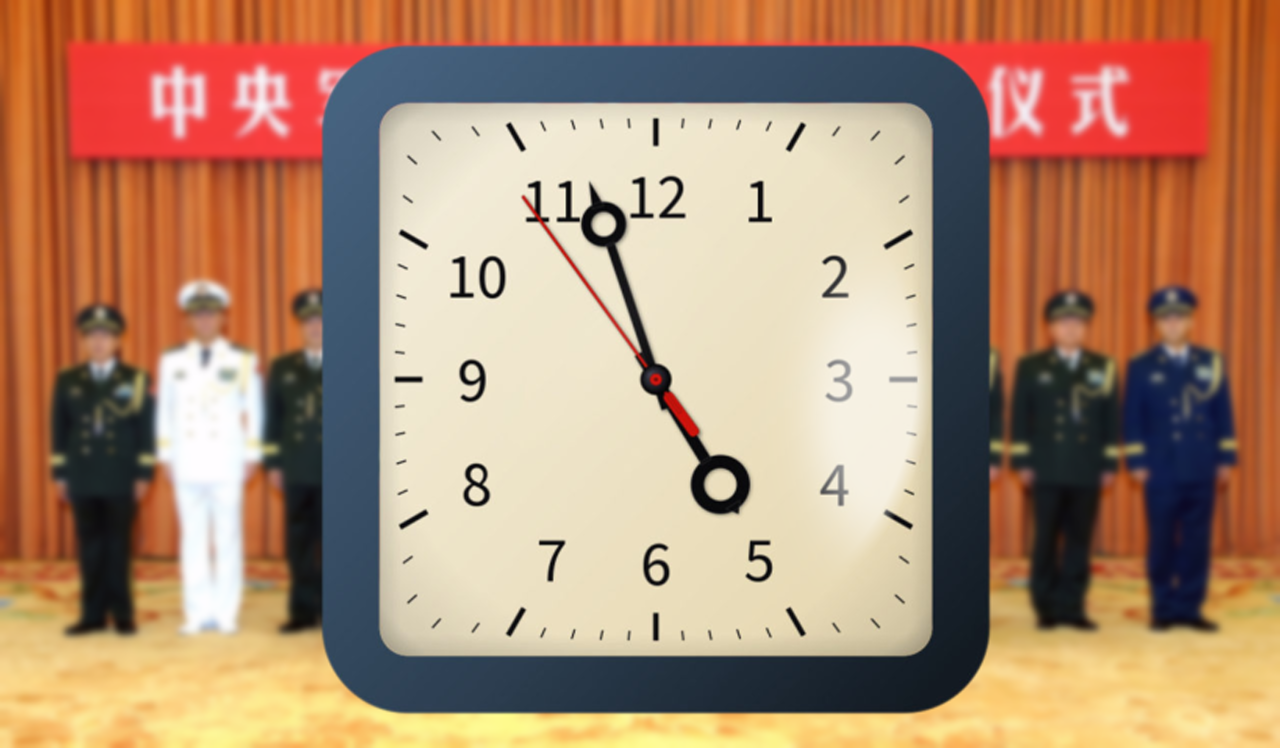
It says 4h56m54s
